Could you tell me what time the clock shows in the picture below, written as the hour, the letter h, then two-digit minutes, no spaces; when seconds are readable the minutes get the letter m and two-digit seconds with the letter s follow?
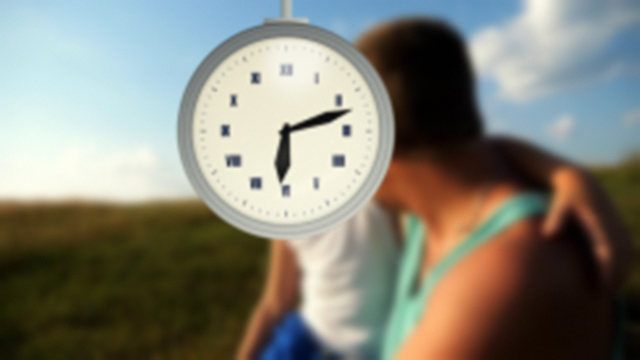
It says 6h12
